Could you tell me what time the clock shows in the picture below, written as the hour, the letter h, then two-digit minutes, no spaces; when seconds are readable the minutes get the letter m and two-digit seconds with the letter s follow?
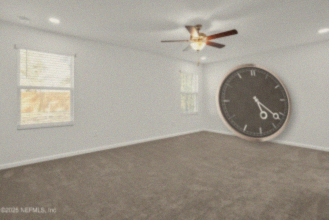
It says 5h22
